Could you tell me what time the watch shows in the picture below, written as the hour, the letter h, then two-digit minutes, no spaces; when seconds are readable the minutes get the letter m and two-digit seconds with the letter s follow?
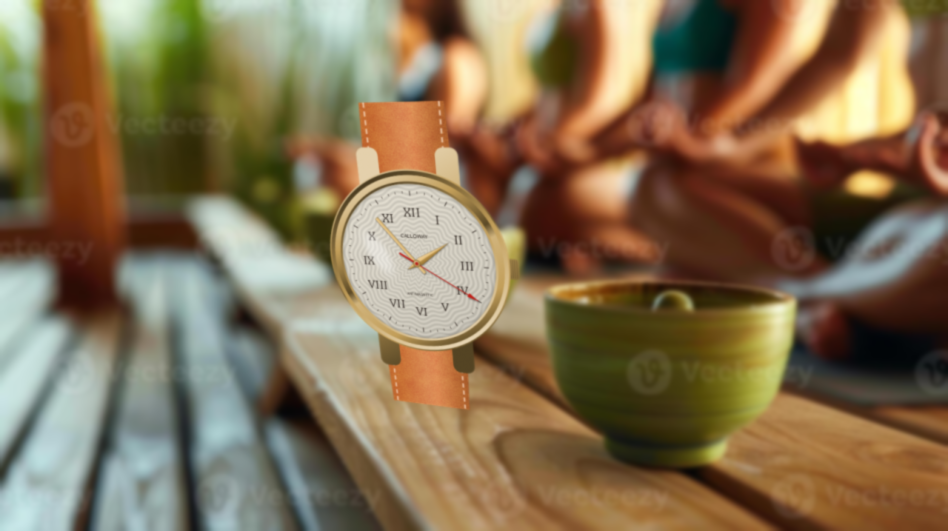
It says 1h53m20s
